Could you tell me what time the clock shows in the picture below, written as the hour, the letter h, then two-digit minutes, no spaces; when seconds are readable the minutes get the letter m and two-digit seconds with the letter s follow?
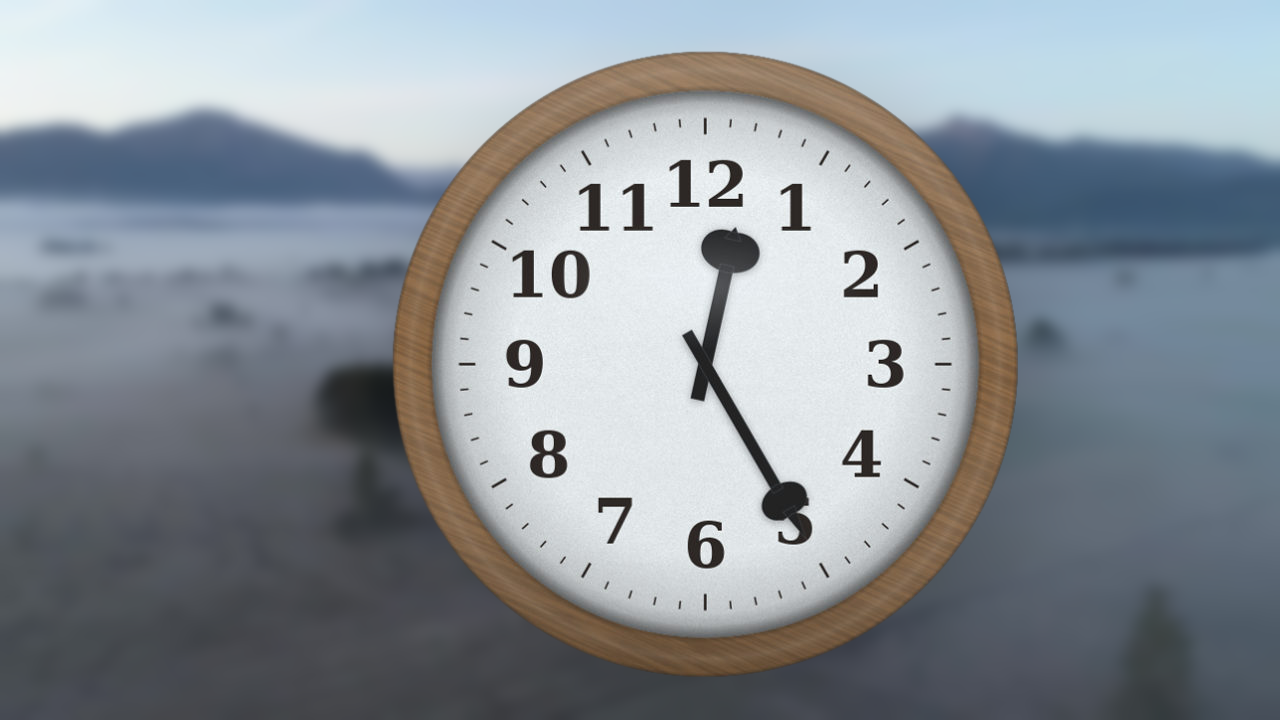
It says 12h25
